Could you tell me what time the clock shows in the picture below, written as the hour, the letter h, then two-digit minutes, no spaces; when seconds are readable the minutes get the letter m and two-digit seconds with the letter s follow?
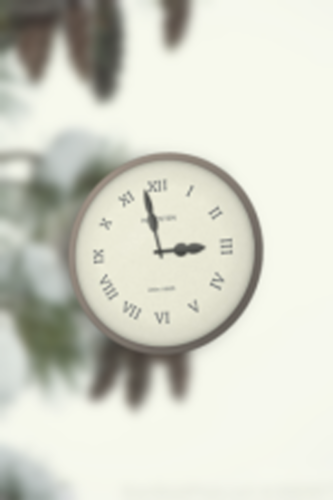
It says 2h58
